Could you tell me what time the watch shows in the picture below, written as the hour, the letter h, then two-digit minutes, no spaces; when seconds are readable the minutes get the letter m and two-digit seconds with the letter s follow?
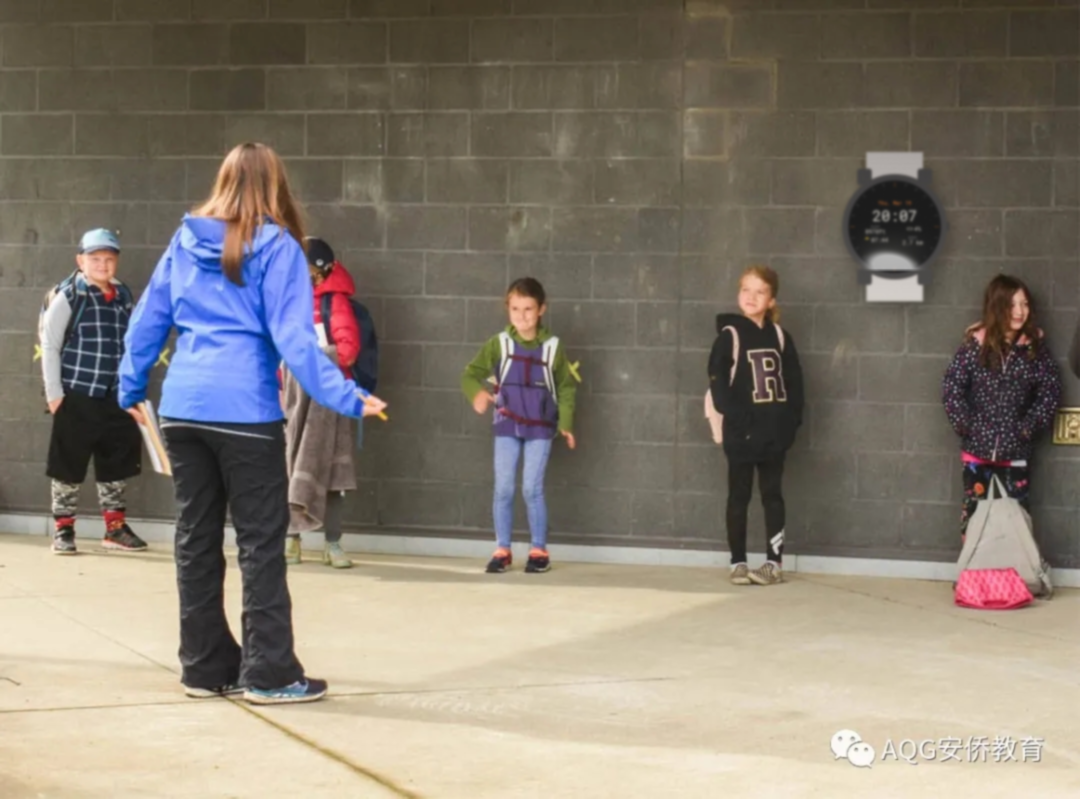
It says 20h07
